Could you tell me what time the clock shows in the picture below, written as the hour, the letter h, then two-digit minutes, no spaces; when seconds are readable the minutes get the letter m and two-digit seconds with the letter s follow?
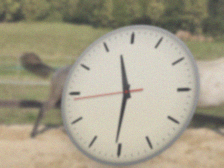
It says 11h30m44s
